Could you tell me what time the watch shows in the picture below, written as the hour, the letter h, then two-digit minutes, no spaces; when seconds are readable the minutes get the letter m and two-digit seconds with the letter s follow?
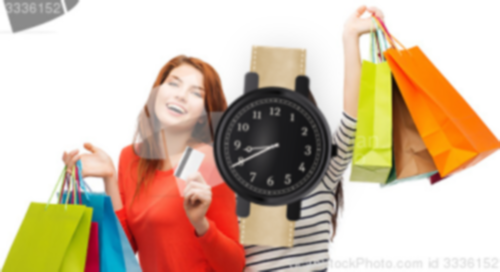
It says 8h40
